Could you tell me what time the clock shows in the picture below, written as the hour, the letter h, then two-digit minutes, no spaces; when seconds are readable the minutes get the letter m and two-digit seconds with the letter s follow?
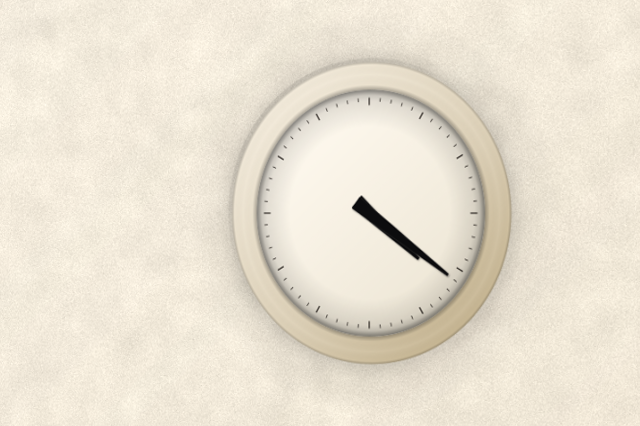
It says 4h21
